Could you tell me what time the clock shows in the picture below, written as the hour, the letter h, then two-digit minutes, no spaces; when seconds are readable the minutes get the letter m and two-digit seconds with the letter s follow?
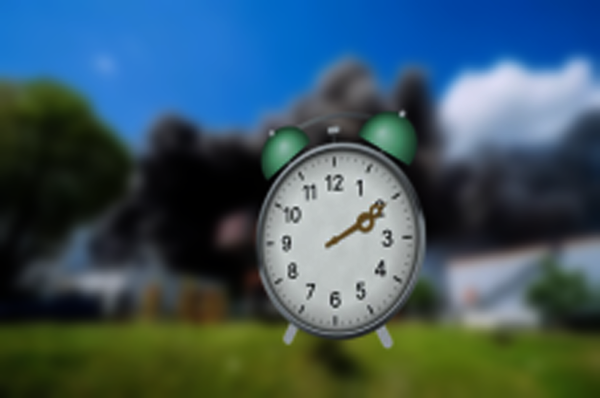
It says 2h10
